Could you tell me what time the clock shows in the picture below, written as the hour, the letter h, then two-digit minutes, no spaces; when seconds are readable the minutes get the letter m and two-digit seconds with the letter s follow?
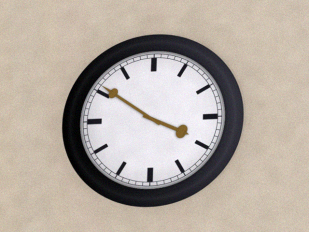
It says 3h51
